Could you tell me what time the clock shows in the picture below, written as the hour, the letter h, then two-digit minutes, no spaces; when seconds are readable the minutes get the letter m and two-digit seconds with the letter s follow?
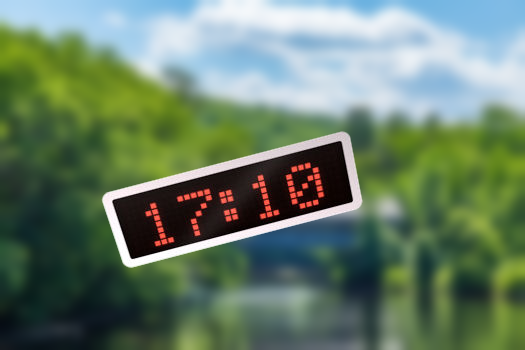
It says 17h10
